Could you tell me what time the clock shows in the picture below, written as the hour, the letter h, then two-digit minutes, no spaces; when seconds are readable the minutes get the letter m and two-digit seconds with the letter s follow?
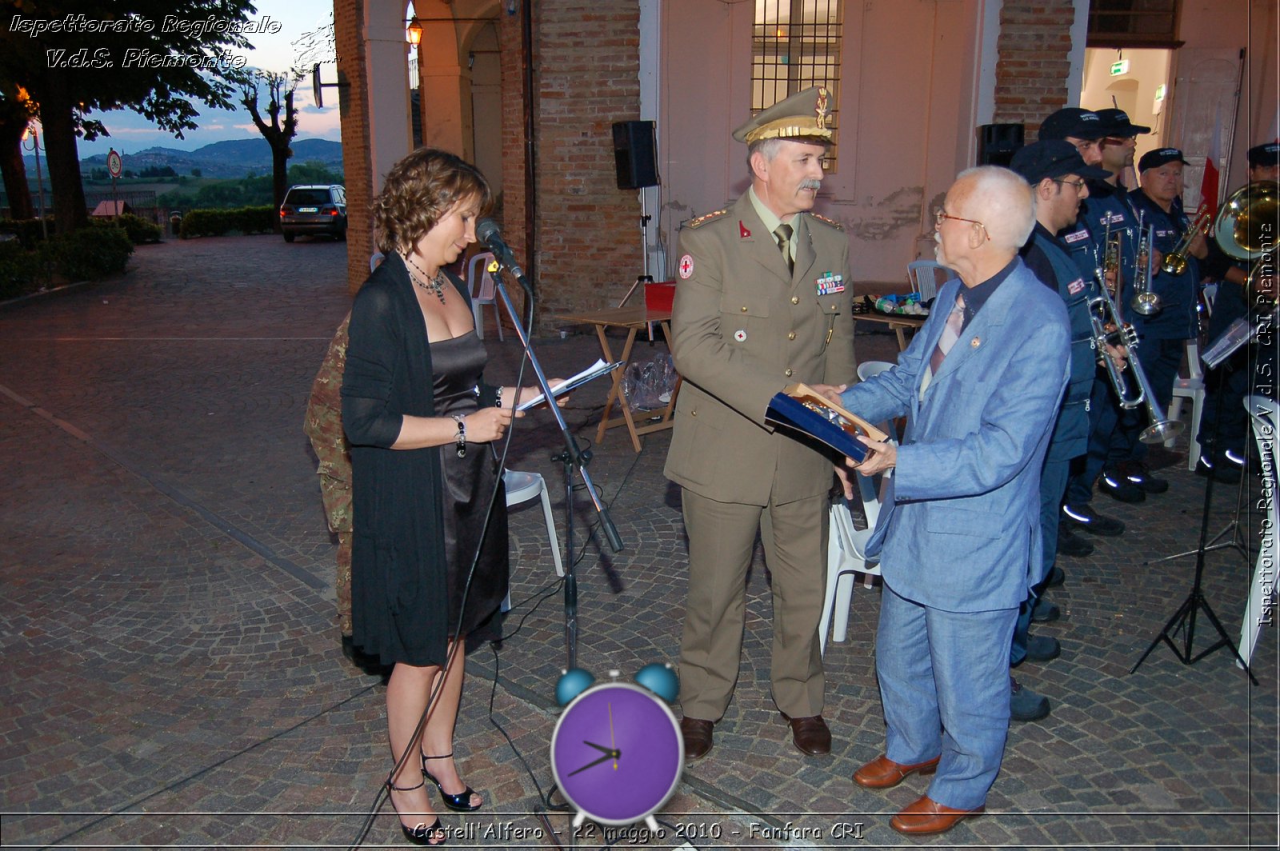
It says 9h40m59s
